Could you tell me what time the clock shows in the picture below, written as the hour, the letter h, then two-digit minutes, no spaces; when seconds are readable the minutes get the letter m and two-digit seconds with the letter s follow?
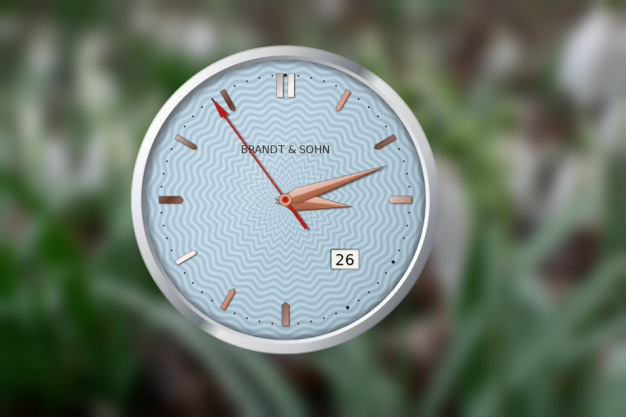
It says 3h11m54s
